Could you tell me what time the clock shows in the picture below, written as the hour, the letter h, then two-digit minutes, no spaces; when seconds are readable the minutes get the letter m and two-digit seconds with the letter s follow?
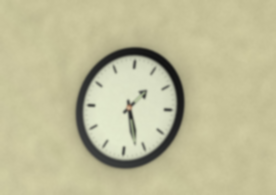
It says 1h27
